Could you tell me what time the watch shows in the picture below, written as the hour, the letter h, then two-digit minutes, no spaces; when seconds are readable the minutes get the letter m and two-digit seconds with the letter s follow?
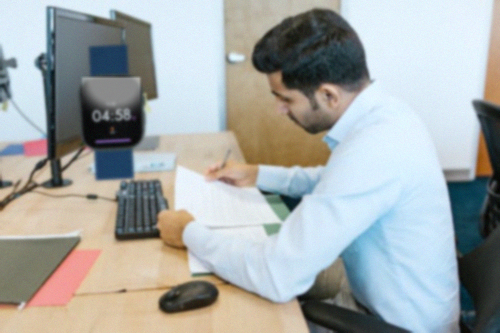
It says 4h58
